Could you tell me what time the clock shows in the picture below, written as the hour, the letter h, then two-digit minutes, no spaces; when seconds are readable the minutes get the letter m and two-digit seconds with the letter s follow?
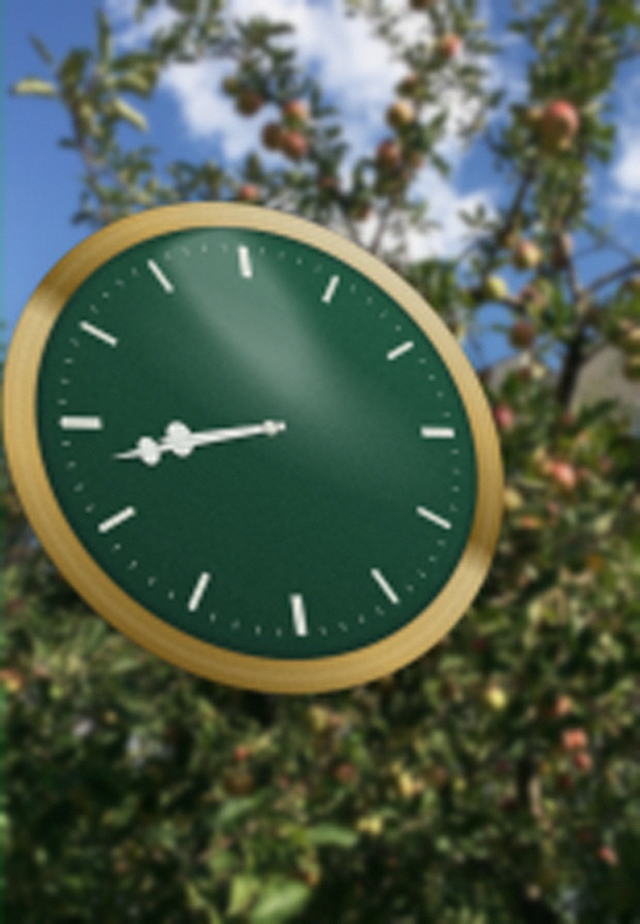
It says 8h43
